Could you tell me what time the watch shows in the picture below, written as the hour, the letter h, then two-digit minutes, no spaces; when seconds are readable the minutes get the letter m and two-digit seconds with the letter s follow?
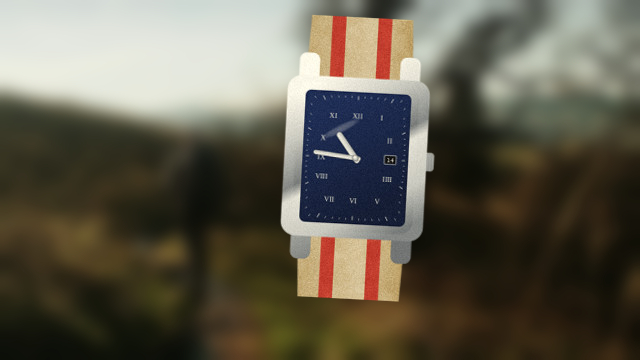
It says 10h46
